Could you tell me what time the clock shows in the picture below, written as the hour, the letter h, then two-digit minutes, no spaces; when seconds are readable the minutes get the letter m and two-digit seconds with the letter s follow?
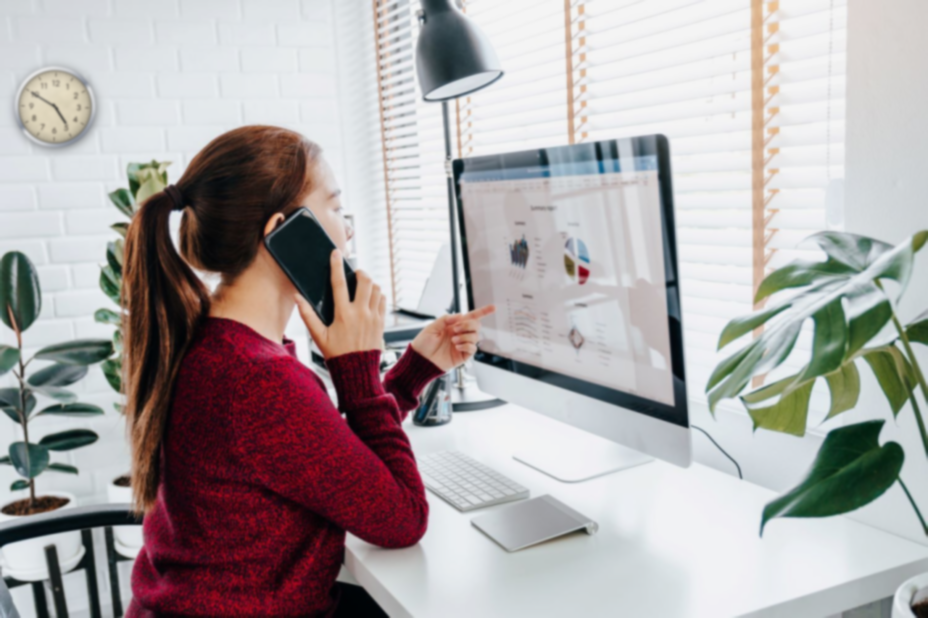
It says 4h50
